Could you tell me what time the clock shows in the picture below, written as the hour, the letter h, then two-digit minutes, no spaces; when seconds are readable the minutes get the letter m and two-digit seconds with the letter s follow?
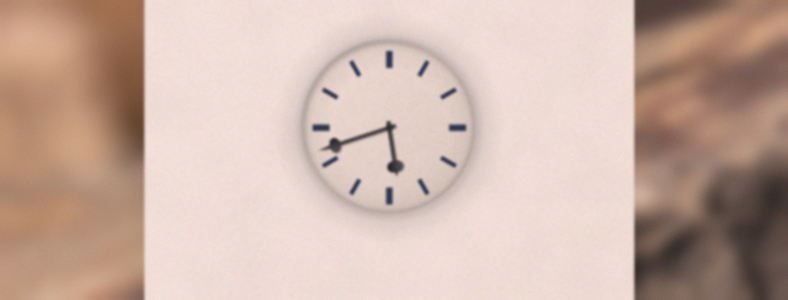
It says 5h42
